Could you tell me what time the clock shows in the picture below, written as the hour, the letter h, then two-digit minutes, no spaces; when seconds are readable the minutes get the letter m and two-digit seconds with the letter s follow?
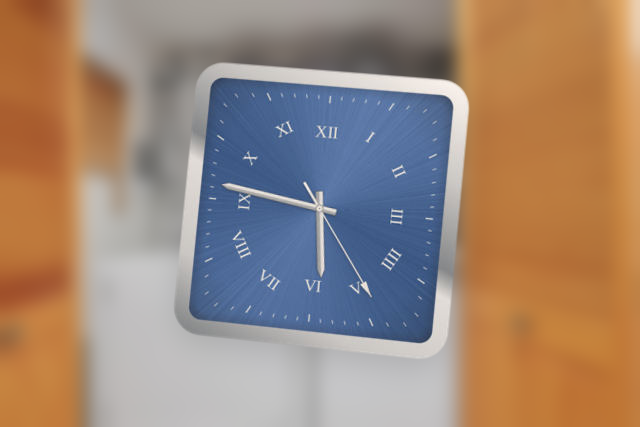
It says 5h46m24s
